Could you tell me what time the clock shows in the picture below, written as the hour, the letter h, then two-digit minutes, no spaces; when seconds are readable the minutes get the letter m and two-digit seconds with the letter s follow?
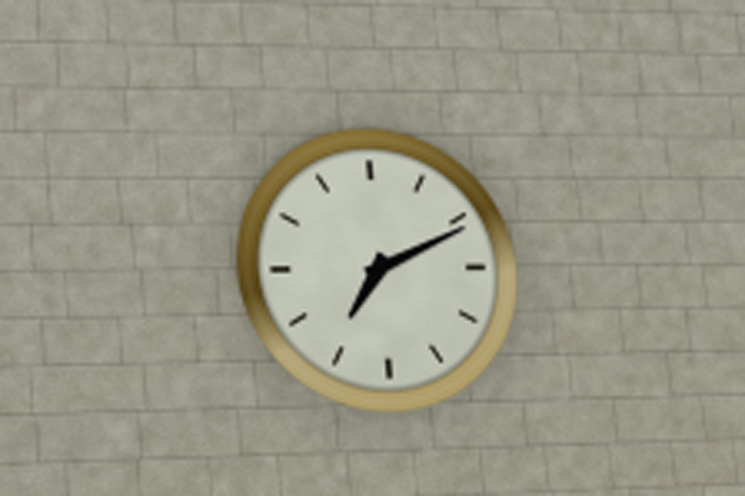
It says 7h11
